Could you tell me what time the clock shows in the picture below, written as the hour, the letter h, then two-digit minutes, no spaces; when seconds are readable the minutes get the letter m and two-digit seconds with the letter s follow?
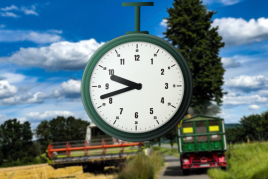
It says 9h42
